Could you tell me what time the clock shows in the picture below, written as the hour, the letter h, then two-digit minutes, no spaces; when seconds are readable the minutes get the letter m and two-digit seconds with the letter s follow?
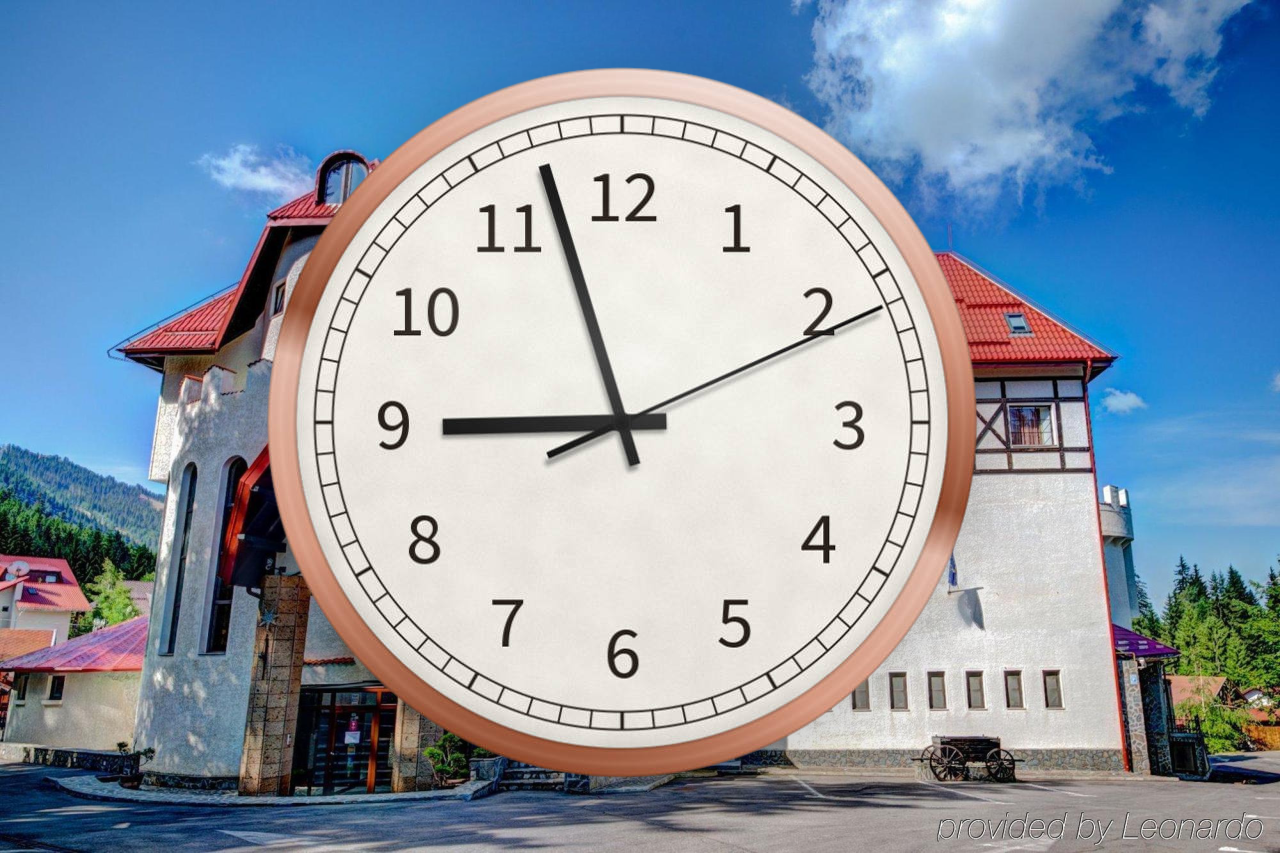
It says 8h57m11s
